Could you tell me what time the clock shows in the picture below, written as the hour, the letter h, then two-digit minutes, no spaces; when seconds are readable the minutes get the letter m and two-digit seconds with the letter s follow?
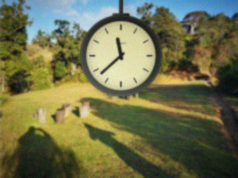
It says 11h38
